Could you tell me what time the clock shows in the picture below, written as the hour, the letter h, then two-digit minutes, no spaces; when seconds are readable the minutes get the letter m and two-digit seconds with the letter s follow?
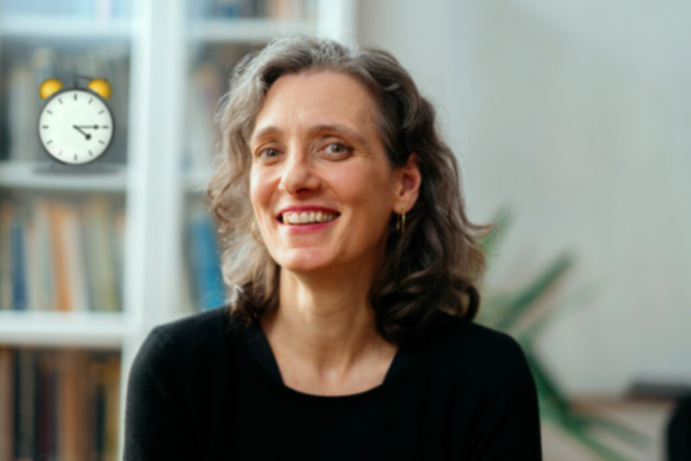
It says 4h15
